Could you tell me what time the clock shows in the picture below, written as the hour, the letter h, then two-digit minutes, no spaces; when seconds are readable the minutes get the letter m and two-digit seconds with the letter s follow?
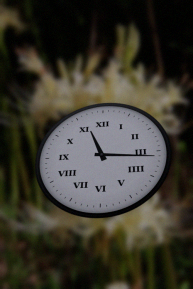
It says 11h16
